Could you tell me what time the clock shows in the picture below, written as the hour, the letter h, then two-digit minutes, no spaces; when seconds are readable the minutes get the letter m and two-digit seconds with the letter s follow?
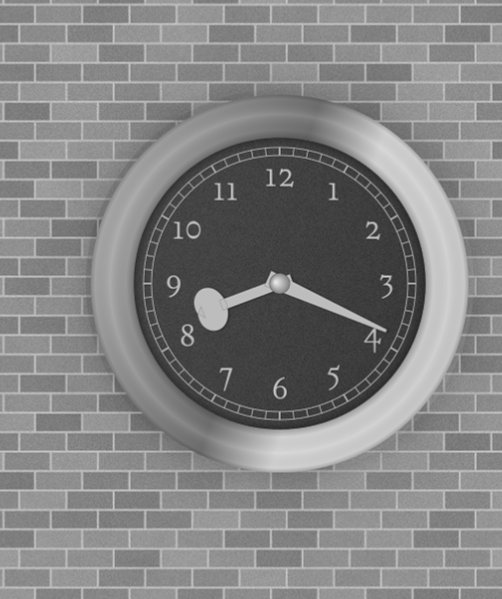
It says 8h19
